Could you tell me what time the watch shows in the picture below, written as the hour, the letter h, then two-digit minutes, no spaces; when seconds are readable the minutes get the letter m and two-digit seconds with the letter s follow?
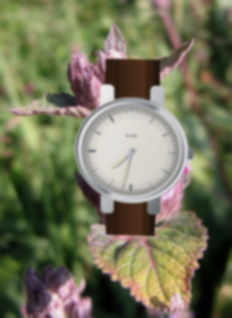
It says 7h32
